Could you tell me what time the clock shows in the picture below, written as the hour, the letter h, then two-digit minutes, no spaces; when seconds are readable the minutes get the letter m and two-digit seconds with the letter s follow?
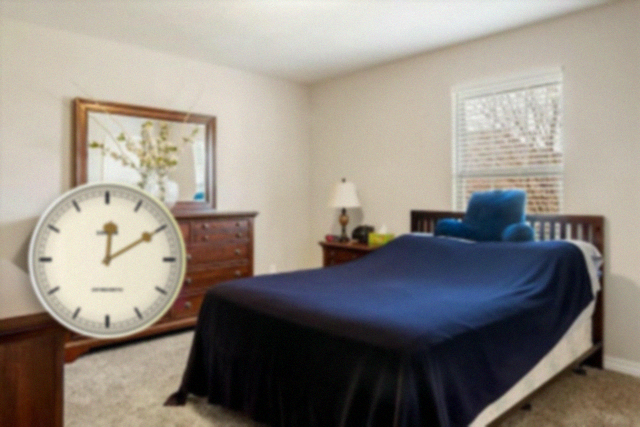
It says 12h10
